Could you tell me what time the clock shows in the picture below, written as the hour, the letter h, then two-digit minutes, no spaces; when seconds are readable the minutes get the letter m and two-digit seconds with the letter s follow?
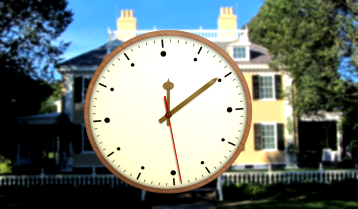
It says 12h09m29s
